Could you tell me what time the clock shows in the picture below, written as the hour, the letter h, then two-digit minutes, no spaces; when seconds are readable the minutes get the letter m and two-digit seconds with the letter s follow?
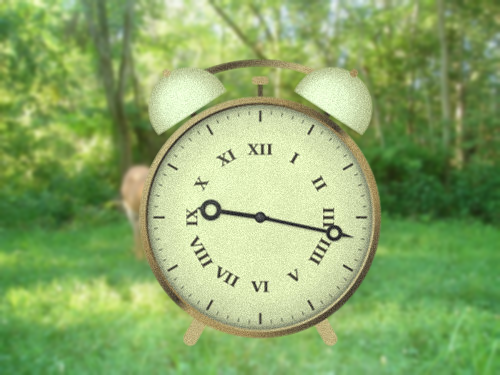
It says 9h17
